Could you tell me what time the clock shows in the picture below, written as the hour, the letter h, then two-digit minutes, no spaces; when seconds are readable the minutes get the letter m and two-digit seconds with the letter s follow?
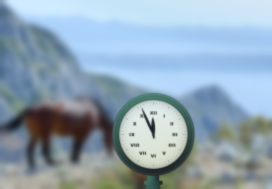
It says 11h56
